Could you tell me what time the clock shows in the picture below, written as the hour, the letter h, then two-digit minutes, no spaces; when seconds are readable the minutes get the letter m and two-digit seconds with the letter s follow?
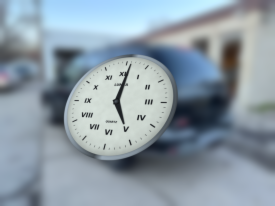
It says 5h01
